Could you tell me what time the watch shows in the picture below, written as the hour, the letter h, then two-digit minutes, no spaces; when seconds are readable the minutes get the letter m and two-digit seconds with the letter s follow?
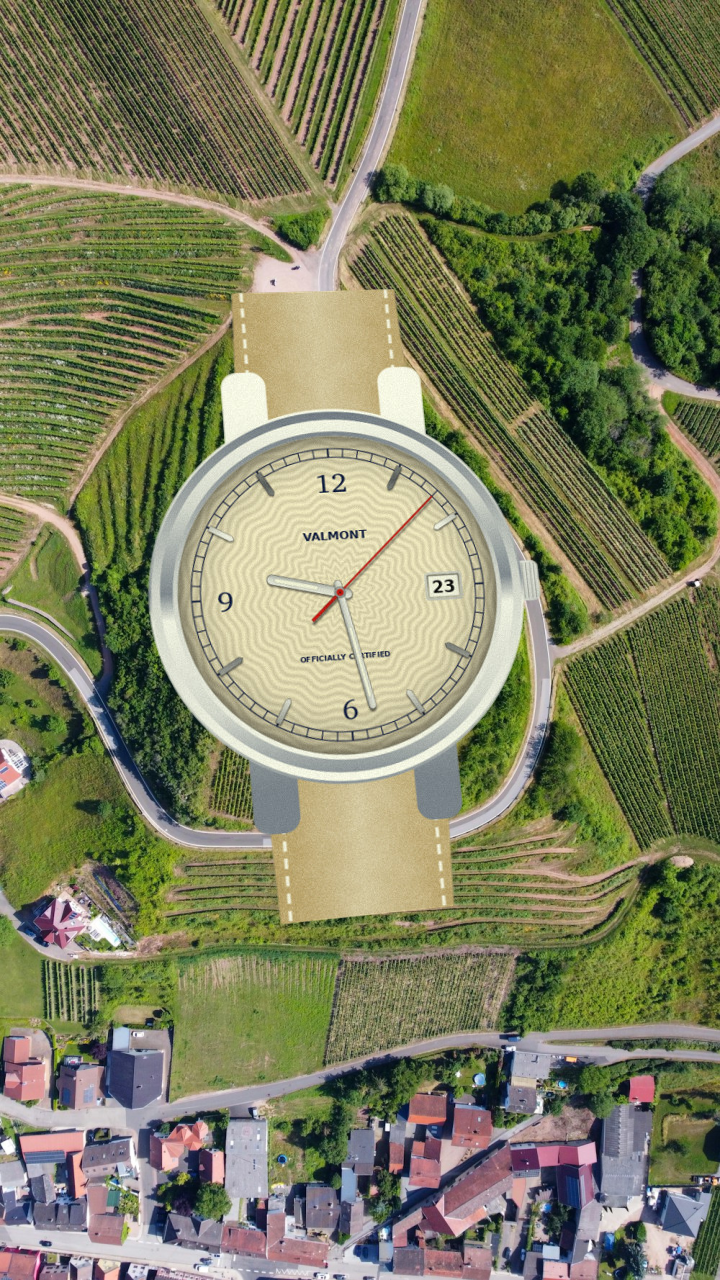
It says 9h28m08s
